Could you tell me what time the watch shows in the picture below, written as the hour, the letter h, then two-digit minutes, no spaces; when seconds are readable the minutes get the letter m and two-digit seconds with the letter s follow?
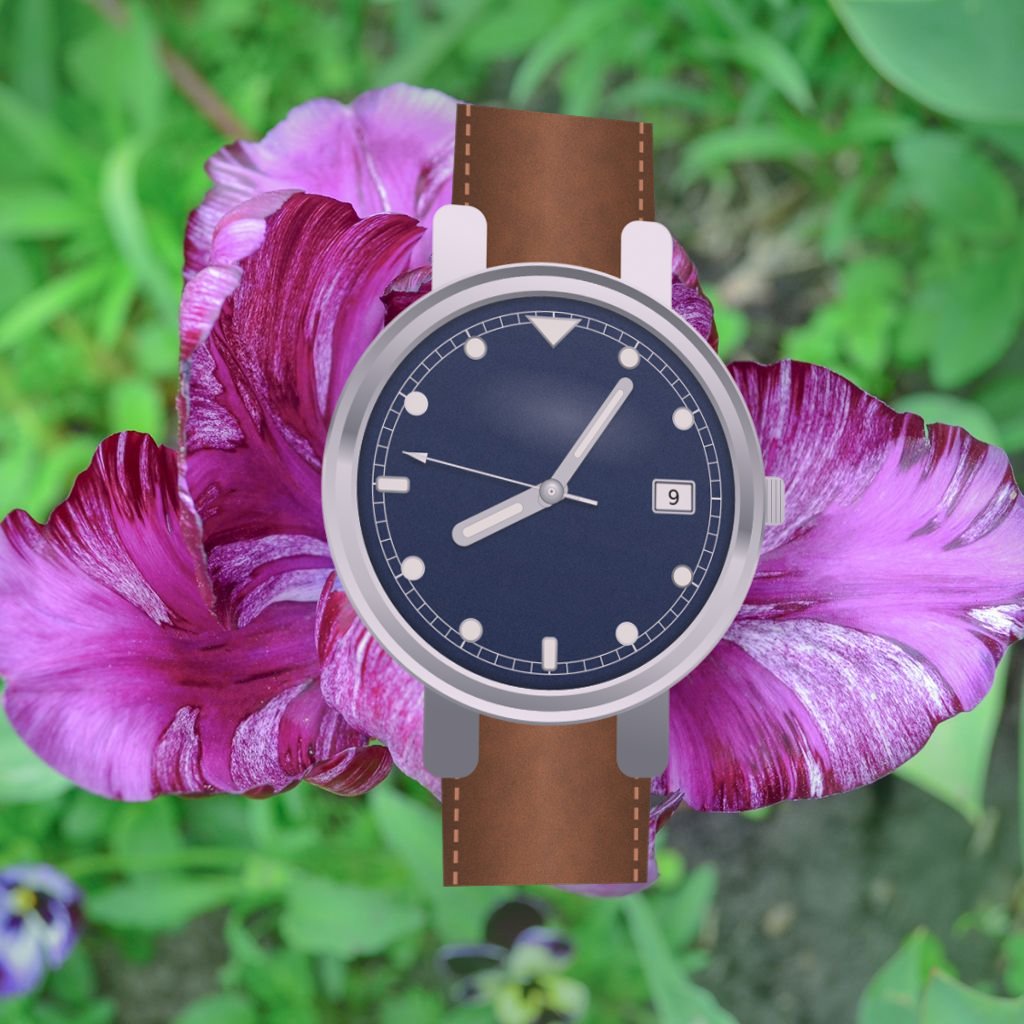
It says 8h05m47s
